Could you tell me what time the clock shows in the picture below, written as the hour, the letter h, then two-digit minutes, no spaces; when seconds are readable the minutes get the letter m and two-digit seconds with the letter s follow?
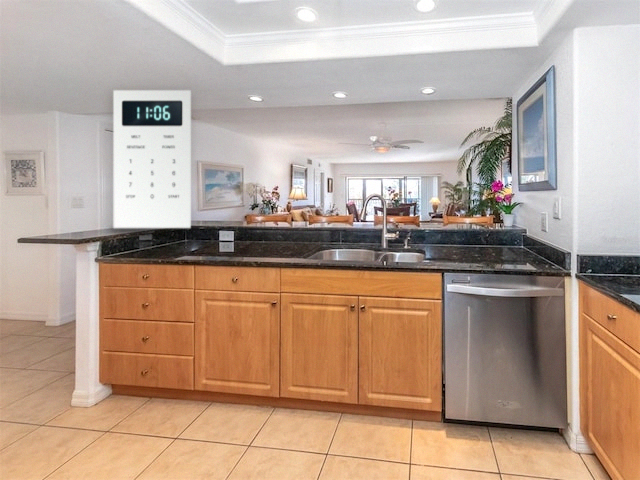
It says 11h06
